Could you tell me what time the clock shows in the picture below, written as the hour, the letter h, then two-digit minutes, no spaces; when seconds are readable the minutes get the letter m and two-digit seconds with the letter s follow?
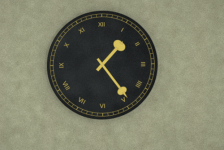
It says 1h24
